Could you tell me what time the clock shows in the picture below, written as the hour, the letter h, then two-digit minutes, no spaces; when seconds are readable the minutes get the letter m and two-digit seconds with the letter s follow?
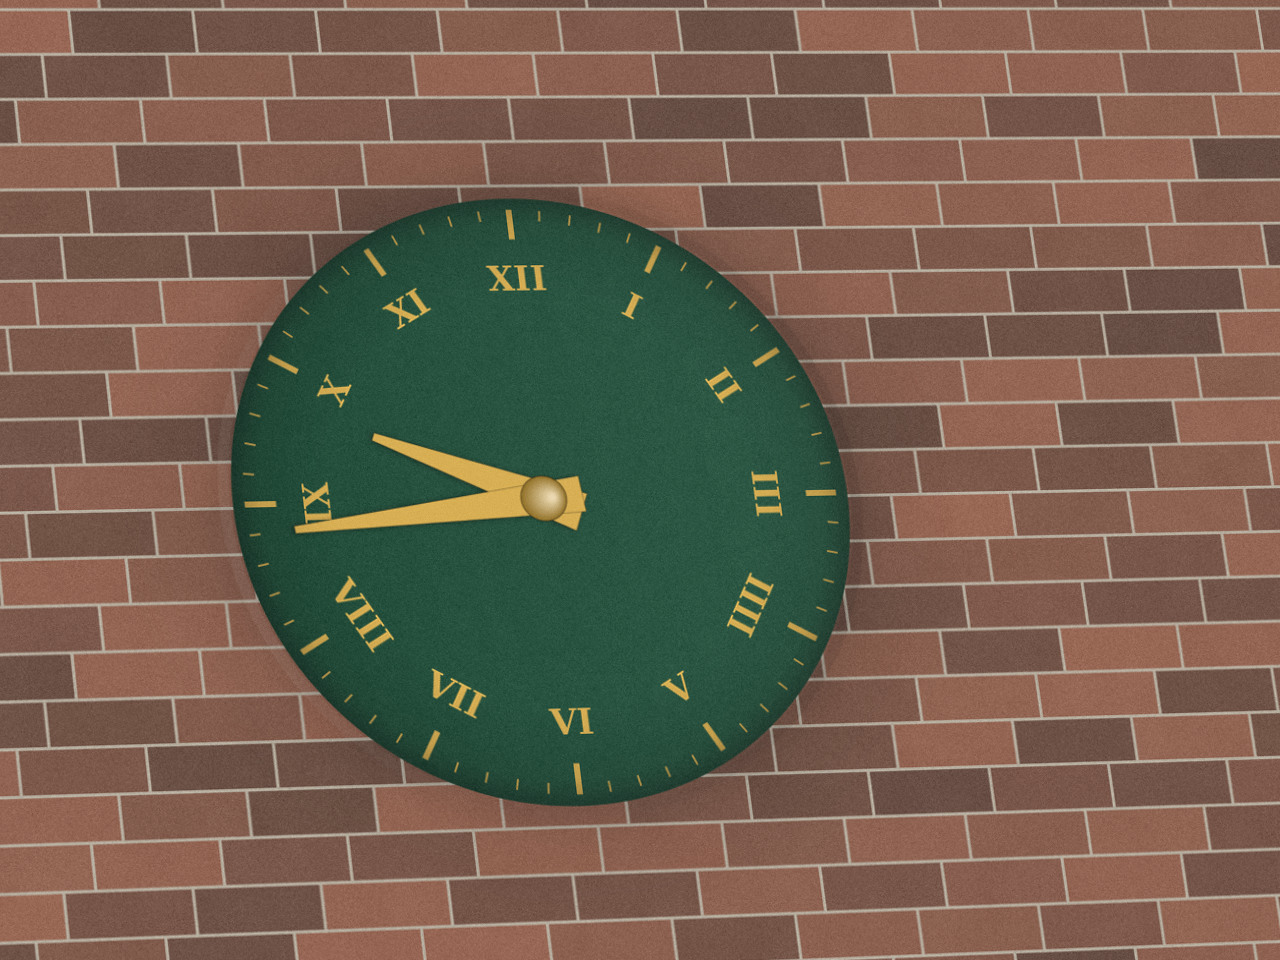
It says 9h44
